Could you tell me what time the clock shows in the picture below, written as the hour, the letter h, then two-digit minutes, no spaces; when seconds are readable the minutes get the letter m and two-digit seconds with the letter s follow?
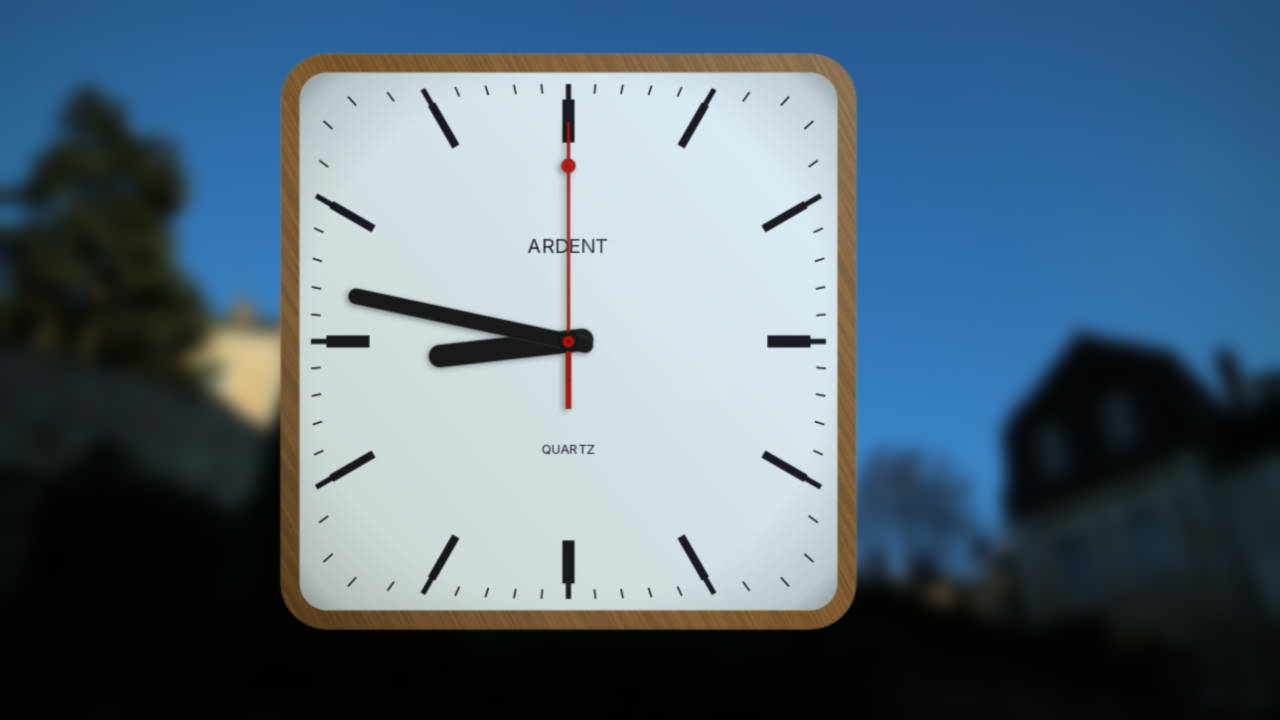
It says 8h47m00s
